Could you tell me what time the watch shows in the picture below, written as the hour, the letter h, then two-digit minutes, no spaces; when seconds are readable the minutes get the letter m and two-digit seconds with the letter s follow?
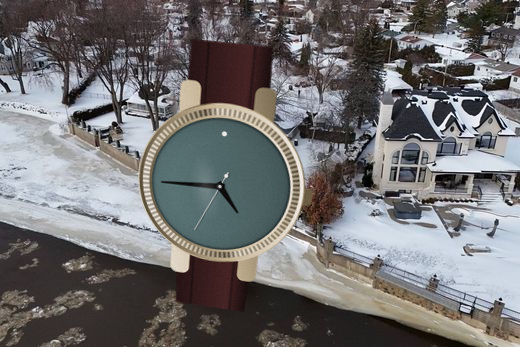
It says 4h44m34s
